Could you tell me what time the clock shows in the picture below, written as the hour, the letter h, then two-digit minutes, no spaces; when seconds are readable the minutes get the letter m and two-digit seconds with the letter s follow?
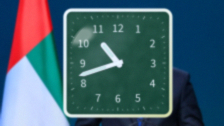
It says 10h42
